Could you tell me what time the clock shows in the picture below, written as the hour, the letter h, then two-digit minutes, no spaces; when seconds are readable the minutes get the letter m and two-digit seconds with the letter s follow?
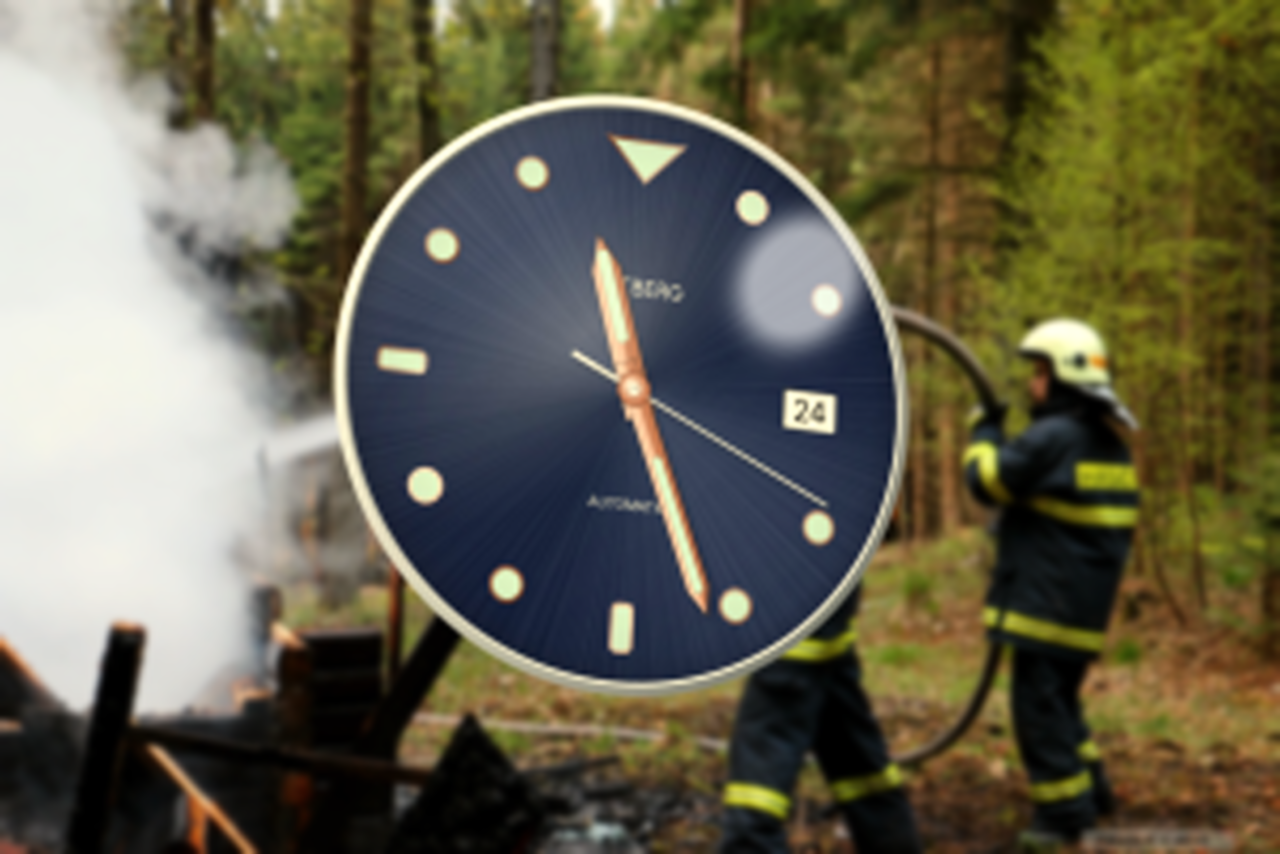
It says 11h26m19s
